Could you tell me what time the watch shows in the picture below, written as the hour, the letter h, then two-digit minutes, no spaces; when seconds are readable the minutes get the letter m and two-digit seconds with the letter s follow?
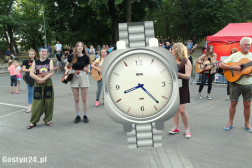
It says 8h23
